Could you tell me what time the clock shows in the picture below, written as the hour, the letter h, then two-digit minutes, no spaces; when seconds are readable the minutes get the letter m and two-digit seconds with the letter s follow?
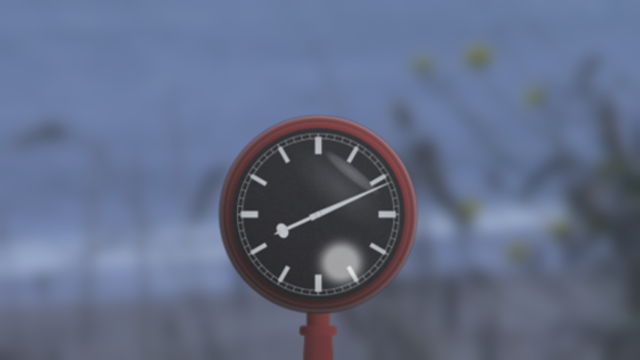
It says 8h11
